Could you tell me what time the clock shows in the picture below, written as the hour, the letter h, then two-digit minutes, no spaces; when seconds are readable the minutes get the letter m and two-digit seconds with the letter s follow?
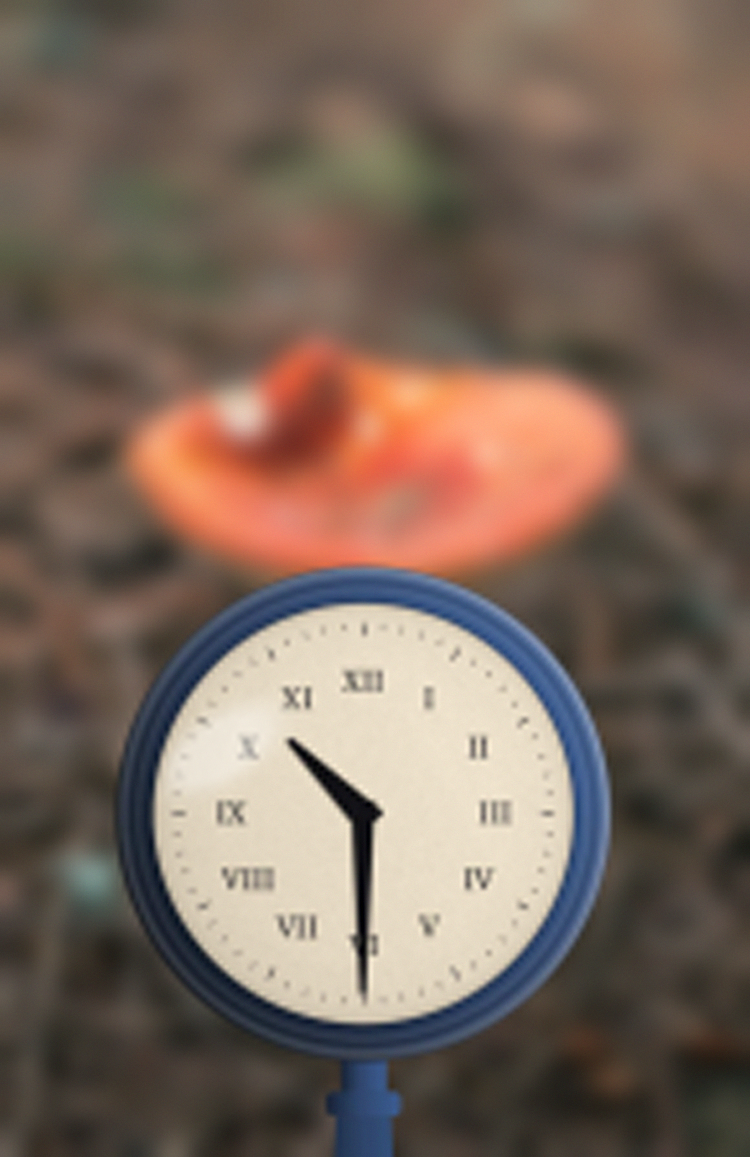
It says 10h30
